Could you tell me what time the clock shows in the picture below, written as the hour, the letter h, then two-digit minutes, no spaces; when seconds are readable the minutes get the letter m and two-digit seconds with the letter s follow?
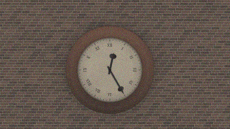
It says 12h25
